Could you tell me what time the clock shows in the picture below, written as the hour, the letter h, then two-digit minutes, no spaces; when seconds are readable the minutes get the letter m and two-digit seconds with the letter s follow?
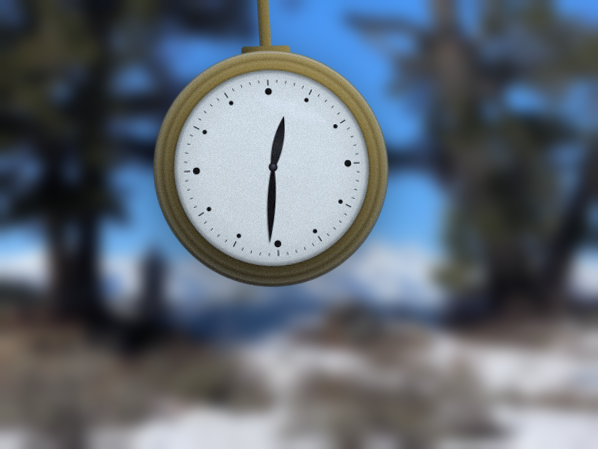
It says 12h31
